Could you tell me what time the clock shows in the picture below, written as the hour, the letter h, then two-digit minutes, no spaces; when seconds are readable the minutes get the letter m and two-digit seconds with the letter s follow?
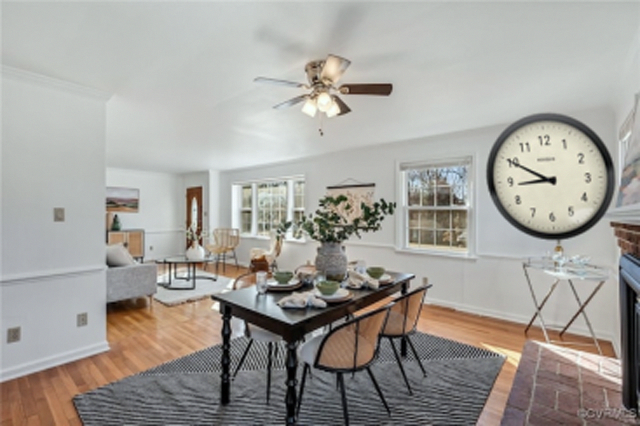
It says 8h50
